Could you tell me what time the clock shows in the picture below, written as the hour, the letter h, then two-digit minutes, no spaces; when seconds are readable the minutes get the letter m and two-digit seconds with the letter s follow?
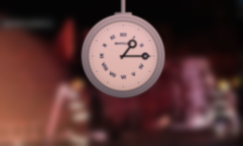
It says 1h15
